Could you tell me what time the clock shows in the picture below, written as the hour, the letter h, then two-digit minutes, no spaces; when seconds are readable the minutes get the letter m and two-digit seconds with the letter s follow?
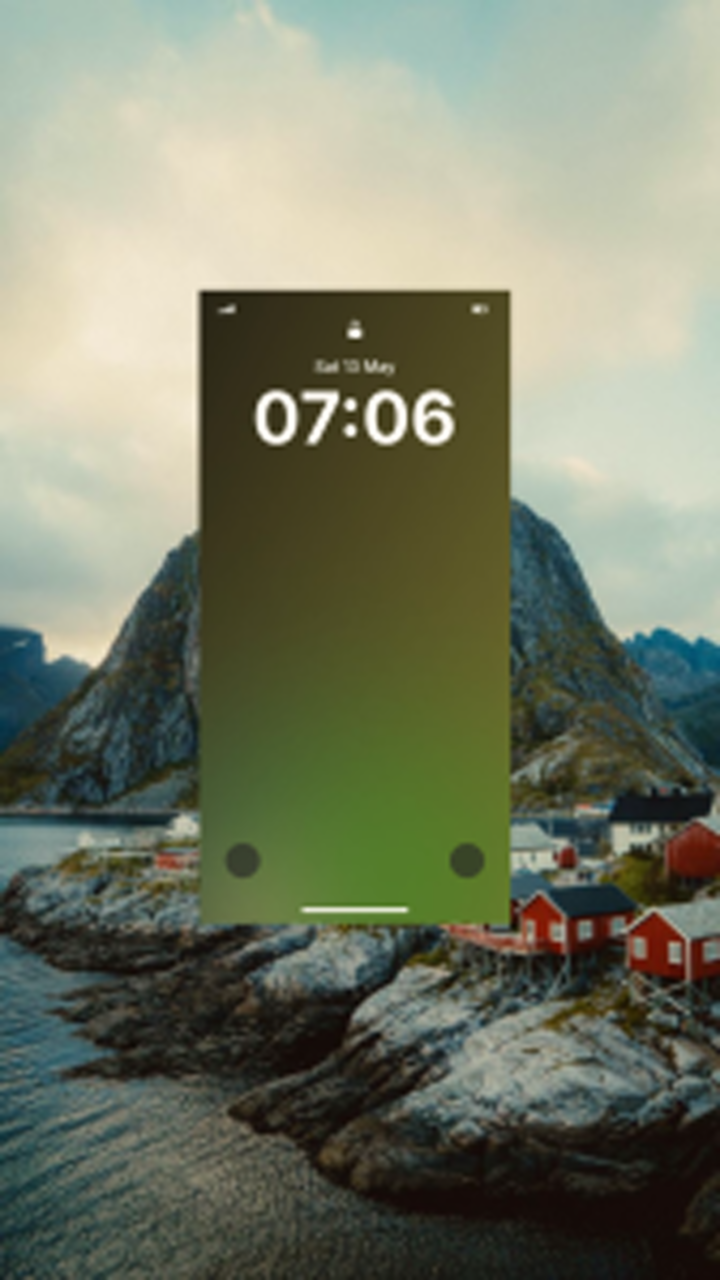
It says 7h06
